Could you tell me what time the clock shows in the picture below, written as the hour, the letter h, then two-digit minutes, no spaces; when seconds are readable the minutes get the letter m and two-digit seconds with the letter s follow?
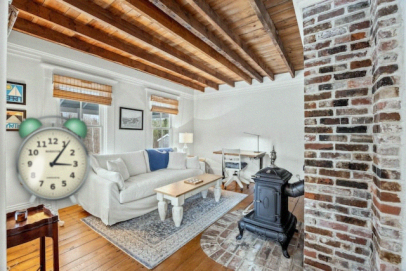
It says 3h06
